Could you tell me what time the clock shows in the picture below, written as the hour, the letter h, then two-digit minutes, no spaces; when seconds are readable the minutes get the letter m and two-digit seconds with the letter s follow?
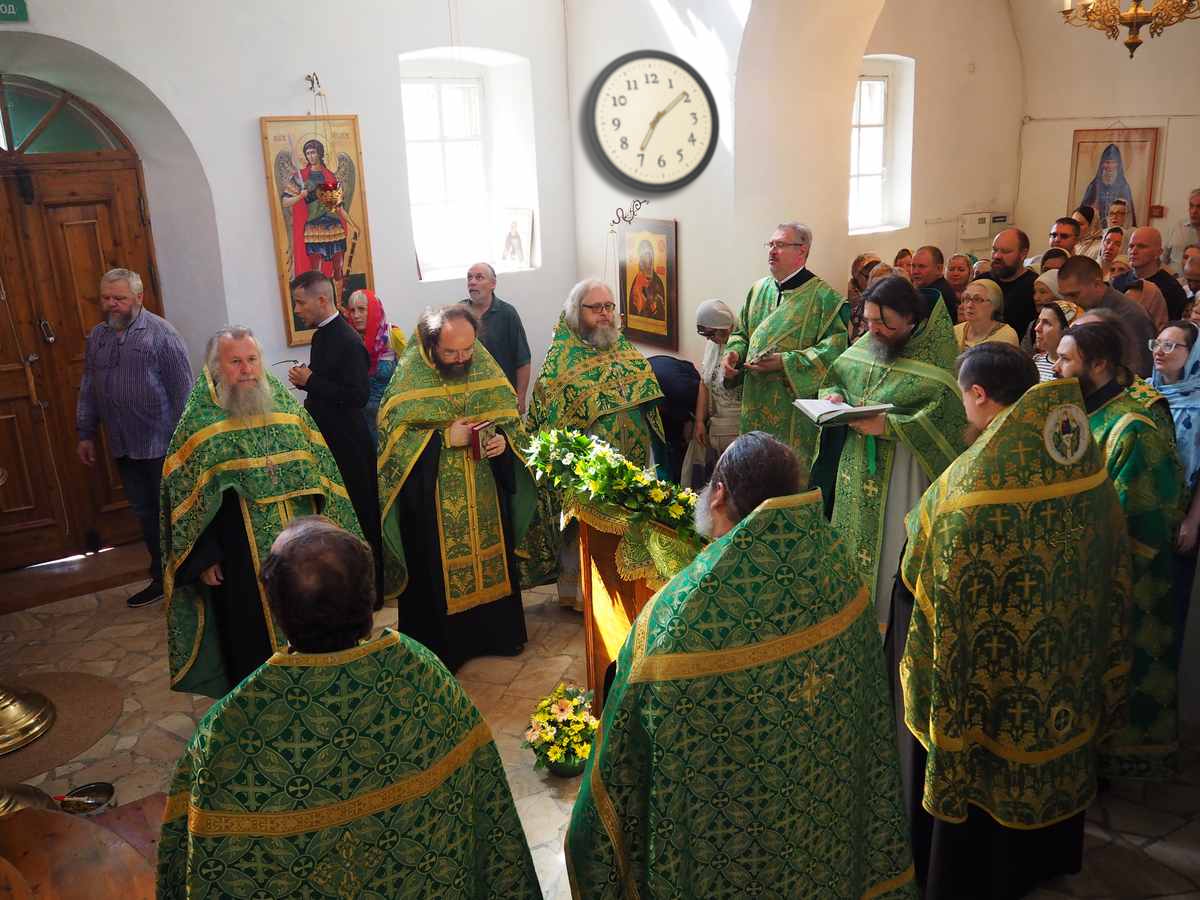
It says 7h09
